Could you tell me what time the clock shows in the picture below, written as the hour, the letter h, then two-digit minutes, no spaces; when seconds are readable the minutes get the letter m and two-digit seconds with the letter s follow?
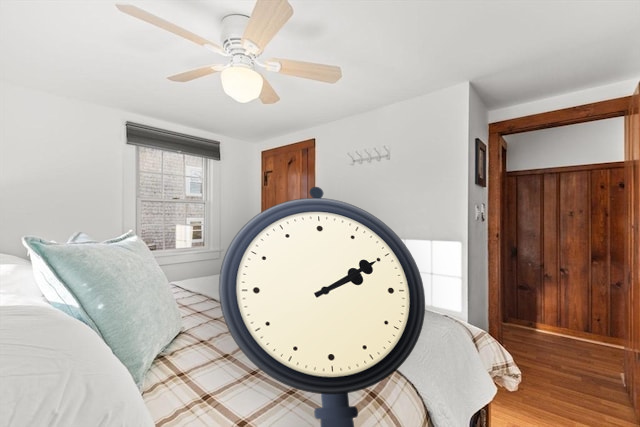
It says 2h10
